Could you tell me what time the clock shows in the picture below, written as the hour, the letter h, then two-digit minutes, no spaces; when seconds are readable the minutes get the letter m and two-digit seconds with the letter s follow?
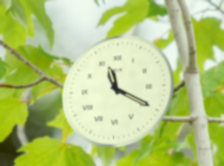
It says 11h20
